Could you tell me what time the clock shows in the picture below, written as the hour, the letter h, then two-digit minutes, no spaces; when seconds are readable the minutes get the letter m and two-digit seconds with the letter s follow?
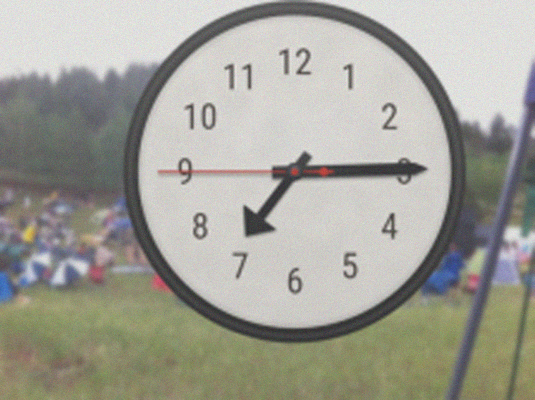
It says 7h14m45s
